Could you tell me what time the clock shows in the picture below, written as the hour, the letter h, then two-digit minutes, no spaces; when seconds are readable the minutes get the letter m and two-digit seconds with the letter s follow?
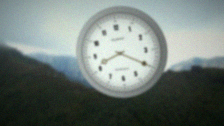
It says 8h20
